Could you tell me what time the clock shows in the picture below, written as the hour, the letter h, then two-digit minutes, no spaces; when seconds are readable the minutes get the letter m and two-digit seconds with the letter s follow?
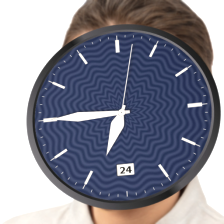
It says 6h45m02s
